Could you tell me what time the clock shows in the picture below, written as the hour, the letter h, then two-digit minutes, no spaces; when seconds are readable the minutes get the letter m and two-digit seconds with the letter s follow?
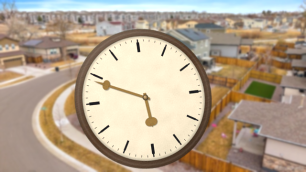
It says 5h49
